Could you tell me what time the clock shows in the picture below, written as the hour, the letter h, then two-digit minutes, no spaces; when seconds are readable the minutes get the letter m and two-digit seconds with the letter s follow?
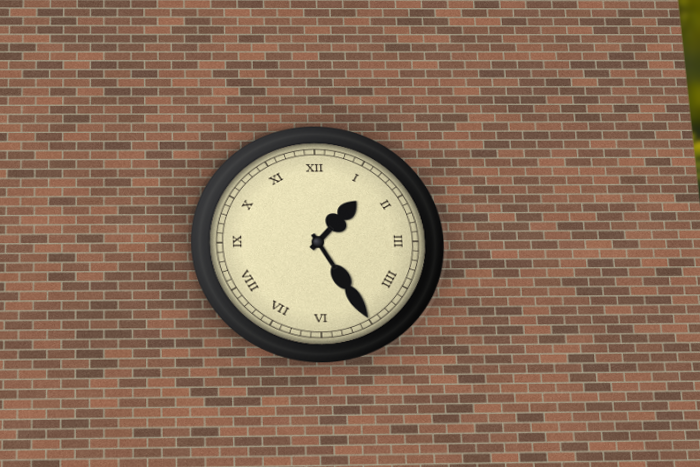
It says 1h25
